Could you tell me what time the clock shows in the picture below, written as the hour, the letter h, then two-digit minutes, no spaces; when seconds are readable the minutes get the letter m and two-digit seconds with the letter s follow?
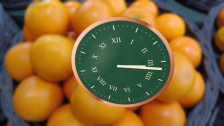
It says 3h17
